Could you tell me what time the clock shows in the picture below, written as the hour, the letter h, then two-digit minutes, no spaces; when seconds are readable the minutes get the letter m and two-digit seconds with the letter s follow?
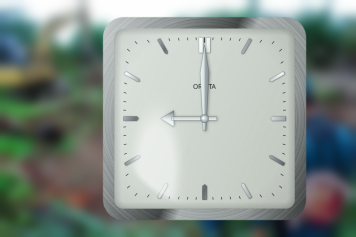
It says 9h00
